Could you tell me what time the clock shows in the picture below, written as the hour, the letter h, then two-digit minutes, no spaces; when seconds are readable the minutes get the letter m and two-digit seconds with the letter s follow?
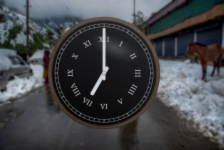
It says 7h00
